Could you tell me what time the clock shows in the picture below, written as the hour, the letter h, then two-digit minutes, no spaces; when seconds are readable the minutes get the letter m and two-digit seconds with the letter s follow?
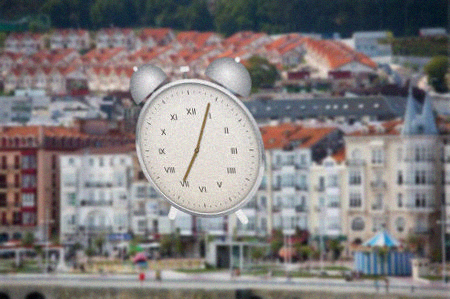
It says 7h04
